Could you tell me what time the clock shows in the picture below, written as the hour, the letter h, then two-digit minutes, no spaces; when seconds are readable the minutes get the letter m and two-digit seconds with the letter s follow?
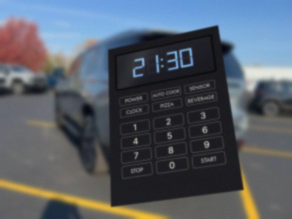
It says 21h30
